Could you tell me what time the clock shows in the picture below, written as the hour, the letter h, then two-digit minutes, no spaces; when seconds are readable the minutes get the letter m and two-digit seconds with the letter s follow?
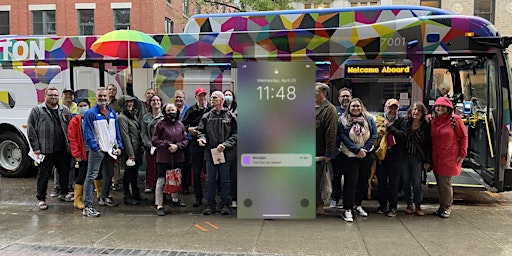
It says 11h48
